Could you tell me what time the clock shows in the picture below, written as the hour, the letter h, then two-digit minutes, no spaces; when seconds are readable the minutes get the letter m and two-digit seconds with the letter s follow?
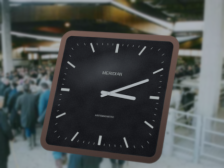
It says 3h11
